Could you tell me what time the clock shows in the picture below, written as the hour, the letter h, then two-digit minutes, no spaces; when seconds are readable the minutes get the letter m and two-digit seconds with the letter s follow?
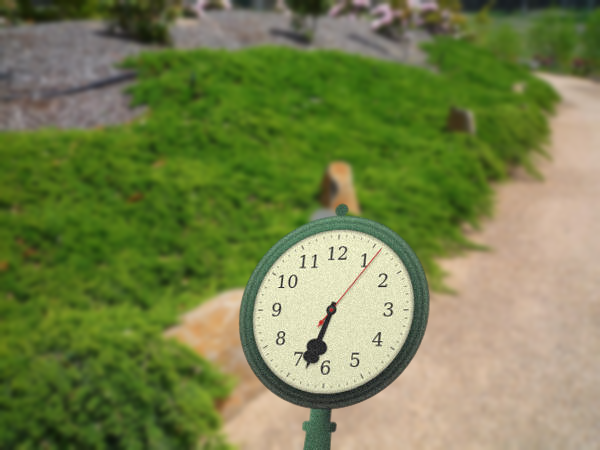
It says 6h33m06s
